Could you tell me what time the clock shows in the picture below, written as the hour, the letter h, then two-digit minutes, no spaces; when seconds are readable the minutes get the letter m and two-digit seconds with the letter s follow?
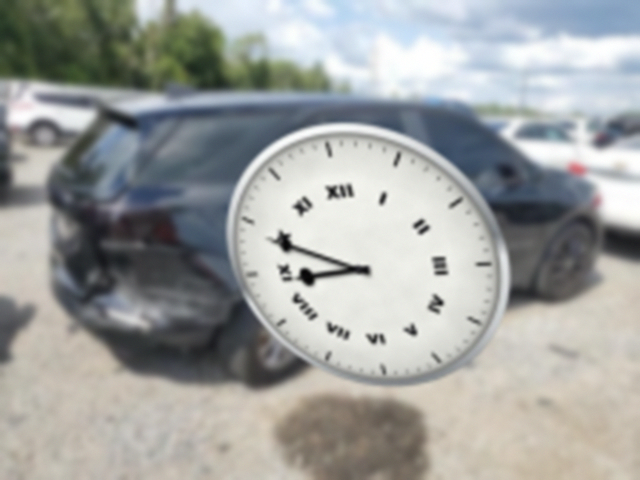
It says 8h49
